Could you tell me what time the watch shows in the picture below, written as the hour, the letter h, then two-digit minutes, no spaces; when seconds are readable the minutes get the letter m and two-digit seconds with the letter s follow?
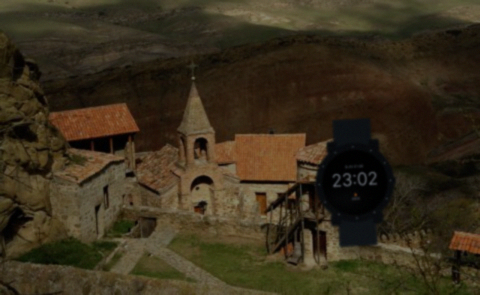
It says 23h02
